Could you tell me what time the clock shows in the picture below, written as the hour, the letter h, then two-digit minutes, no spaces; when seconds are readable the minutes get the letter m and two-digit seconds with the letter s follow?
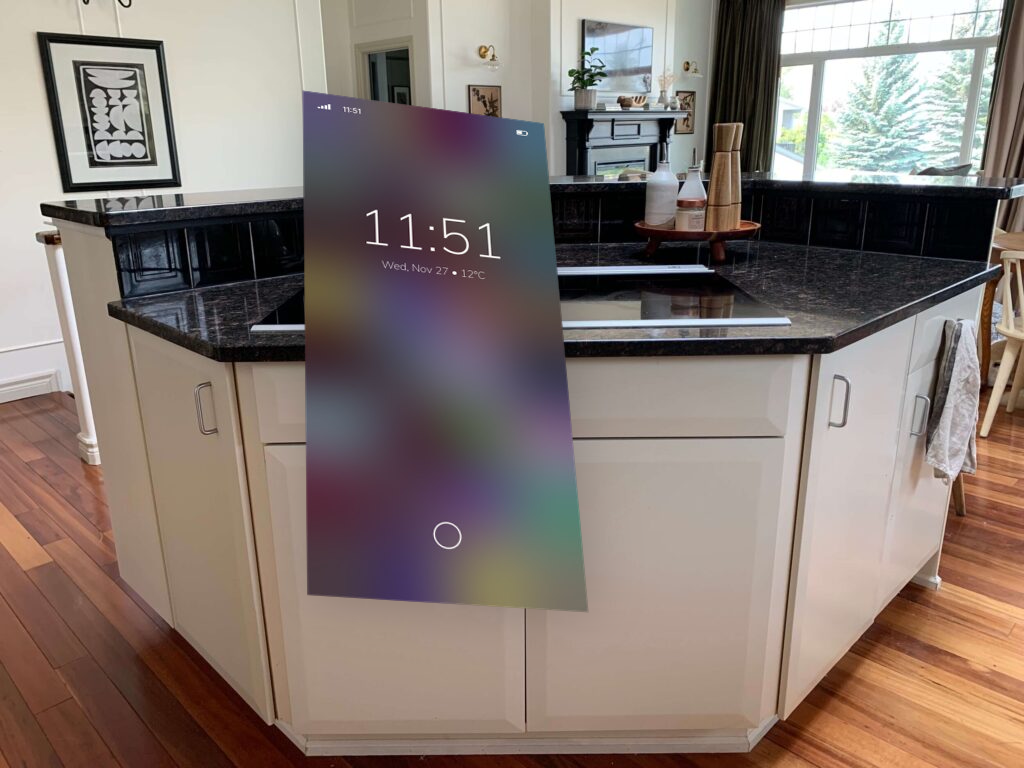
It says 11h51
